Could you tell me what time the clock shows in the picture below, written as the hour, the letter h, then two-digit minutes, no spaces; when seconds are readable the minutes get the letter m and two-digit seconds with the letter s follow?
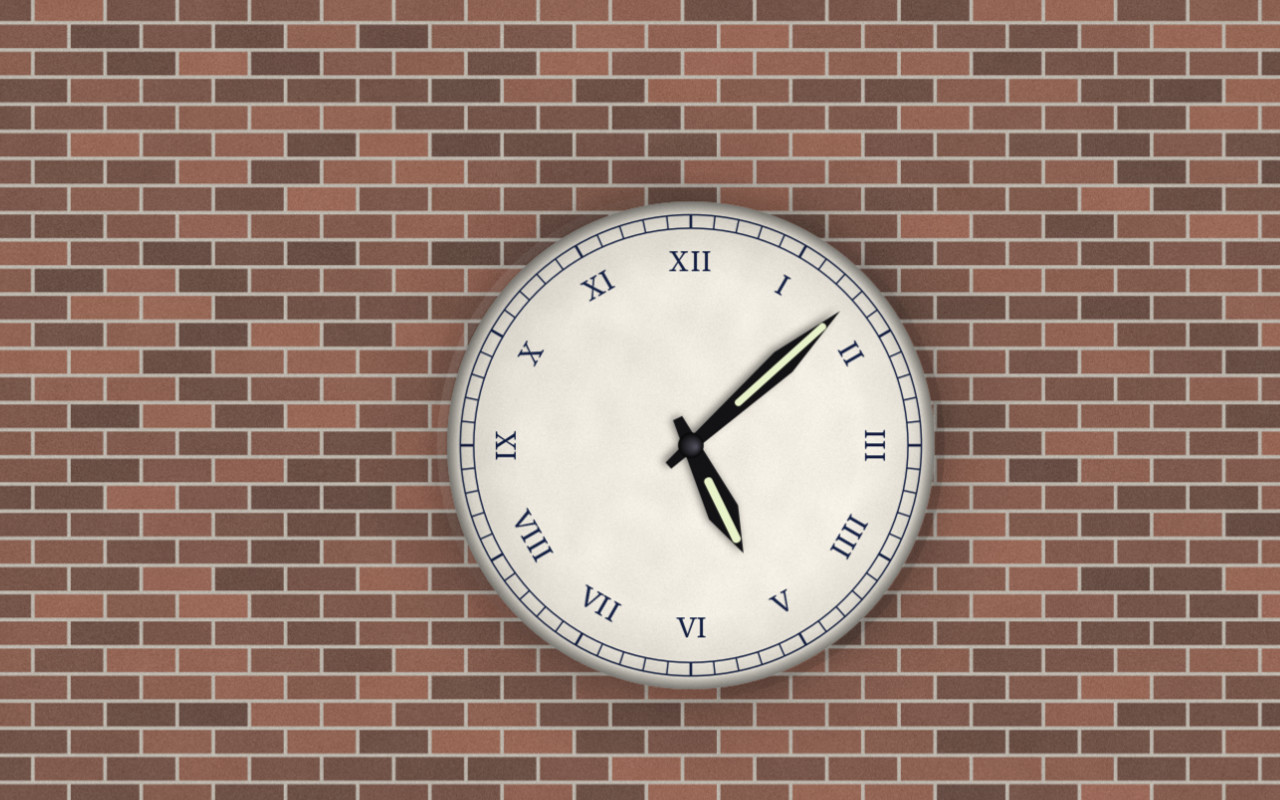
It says 5h08
